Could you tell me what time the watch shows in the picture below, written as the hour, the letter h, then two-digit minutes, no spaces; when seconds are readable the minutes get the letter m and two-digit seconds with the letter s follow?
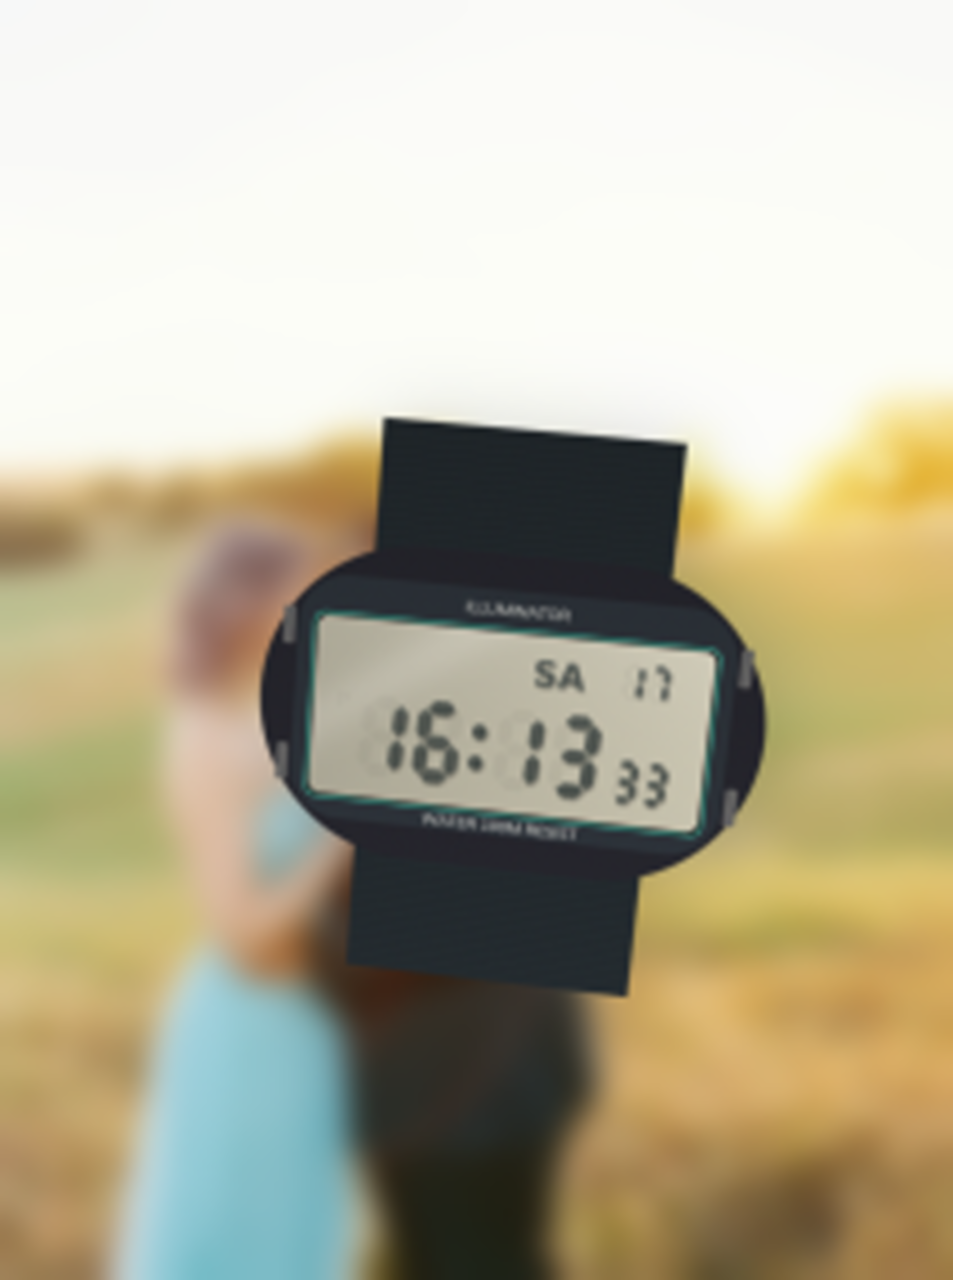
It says 16h13m33s
